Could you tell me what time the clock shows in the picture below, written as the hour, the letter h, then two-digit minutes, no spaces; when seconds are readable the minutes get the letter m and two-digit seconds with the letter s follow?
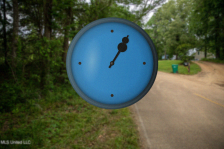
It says 1h05
